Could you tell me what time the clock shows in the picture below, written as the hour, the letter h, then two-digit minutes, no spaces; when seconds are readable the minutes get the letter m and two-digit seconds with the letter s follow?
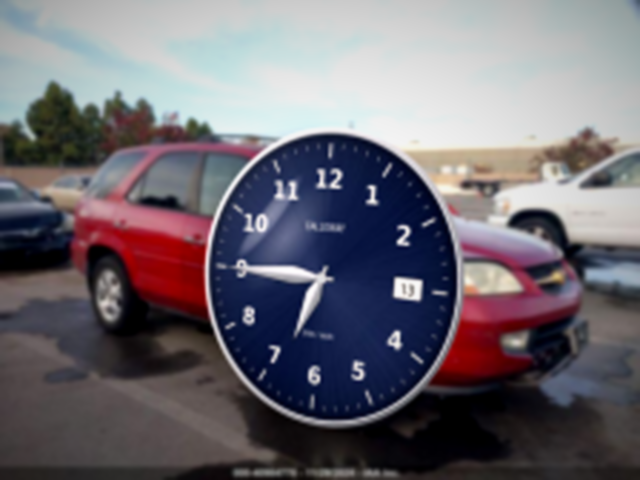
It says 6h45
